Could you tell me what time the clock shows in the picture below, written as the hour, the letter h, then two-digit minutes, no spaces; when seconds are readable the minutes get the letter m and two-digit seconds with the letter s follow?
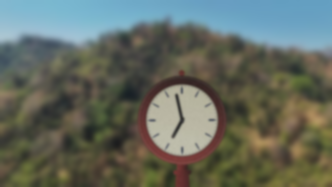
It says 6h58
